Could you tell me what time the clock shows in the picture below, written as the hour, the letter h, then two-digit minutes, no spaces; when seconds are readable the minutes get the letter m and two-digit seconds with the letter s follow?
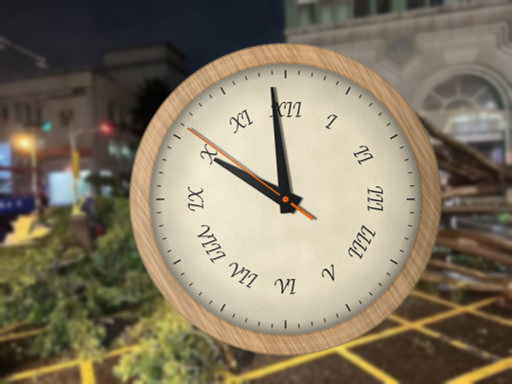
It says 9h58m51s
